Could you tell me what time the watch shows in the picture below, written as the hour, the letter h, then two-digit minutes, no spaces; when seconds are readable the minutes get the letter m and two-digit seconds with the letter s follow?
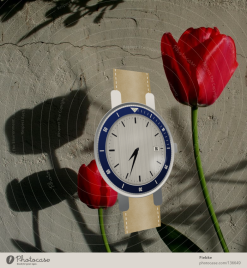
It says 7h34
